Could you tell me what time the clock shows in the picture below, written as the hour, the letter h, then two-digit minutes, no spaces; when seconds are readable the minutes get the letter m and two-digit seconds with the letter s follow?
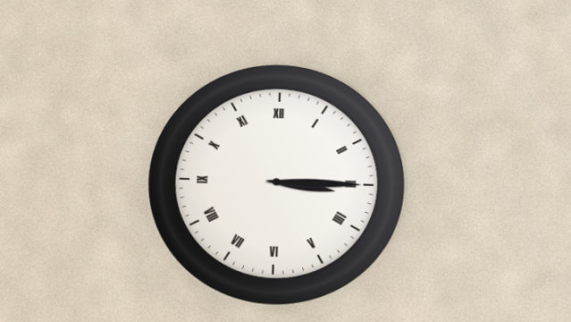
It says 3h15
